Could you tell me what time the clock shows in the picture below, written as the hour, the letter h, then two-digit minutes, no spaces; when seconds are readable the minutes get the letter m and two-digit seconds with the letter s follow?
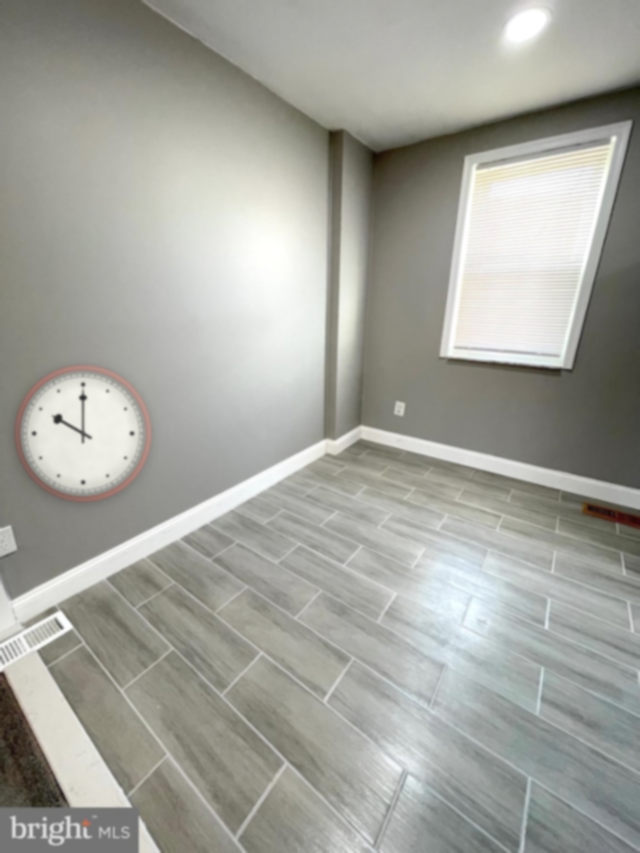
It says 10h00
